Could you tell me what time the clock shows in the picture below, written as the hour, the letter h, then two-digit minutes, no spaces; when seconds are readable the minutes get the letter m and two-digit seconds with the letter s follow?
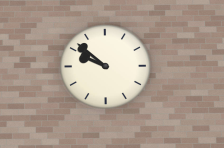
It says 9h52
